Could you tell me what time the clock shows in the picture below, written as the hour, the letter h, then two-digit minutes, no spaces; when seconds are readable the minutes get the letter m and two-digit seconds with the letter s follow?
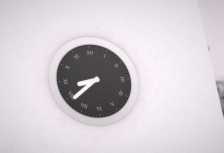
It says 8h39
